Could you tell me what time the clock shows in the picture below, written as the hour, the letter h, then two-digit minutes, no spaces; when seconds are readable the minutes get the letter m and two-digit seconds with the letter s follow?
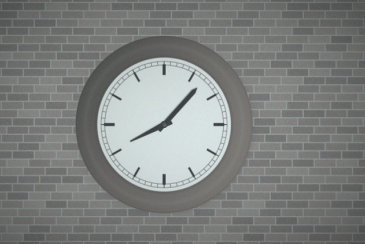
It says 8h07
